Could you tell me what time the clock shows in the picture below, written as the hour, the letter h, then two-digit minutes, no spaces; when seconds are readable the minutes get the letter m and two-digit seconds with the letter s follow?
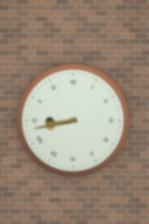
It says 8h43
